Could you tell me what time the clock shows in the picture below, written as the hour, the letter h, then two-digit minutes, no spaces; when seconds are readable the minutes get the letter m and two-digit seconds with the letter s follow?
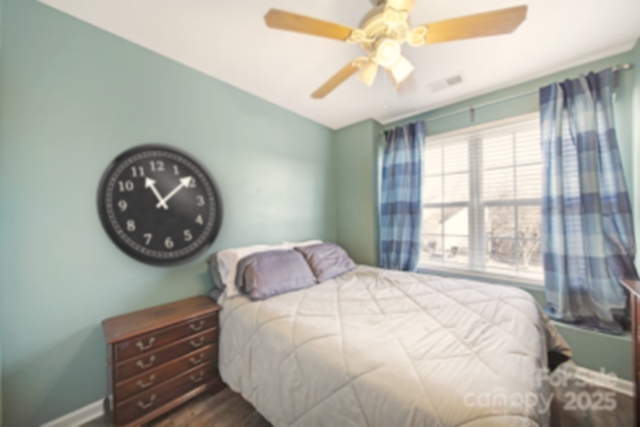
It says 11h09
